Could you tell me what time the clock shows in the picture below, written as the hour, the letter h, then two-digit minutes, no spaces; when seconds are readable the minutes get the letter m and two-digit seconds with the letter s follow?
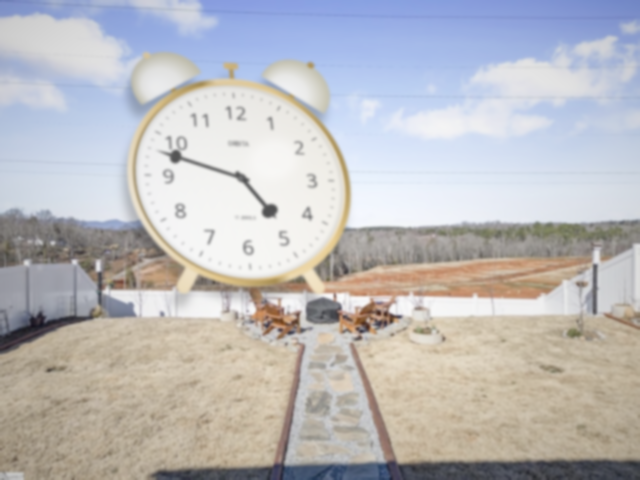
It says 4h48
